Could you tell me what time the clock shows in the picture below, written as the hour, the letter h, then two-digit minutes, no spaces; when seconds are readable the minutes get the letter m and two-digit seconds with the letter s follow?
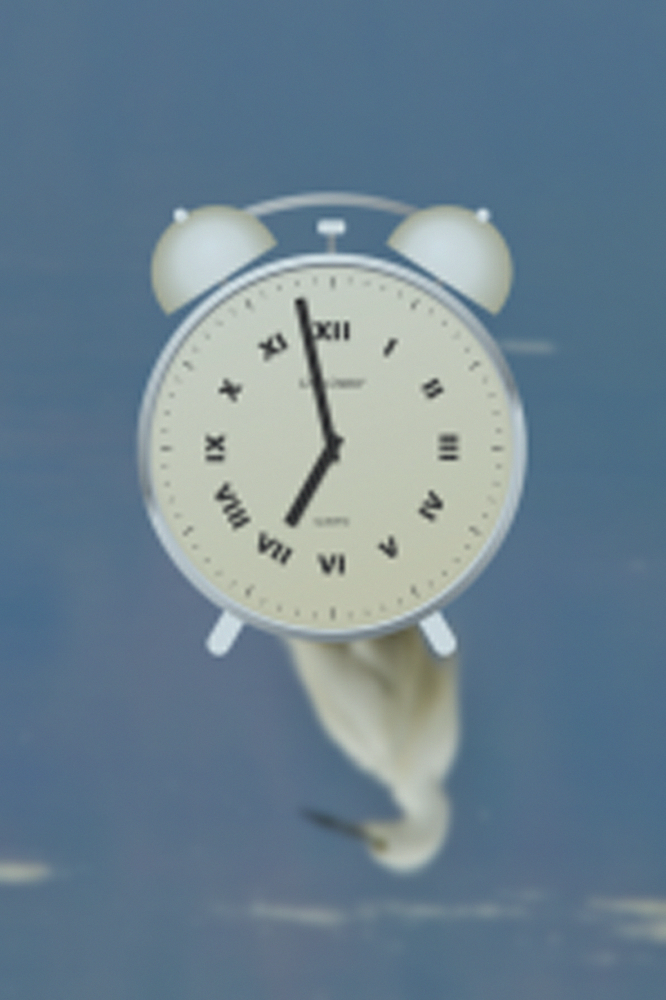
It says 6h58
